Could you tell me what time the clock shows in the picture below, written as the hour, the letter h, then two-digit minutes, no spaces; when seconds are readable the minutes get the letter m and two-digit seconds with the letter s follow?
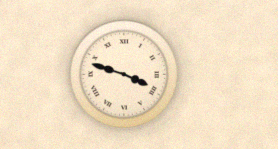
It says 3h48
